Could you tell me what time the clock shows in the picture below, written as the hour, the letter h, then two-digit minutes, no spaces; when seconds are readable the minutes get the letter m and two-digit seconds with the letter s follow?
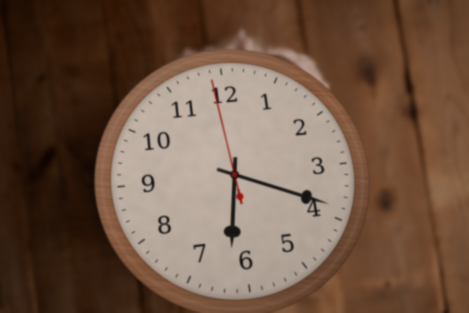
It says 6h18m59s
